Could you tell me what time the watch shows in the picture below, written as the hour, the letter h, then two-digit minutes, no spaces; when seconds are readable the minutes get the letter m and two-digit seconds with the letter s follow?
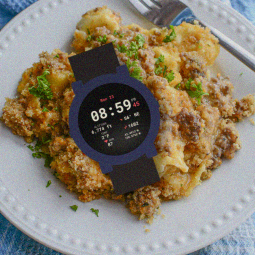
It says 8h59
